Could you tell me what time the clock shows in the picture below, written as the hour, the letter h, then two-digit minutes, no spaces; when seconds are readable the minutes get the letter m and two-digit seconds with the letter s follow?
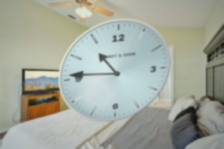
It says 10h46
